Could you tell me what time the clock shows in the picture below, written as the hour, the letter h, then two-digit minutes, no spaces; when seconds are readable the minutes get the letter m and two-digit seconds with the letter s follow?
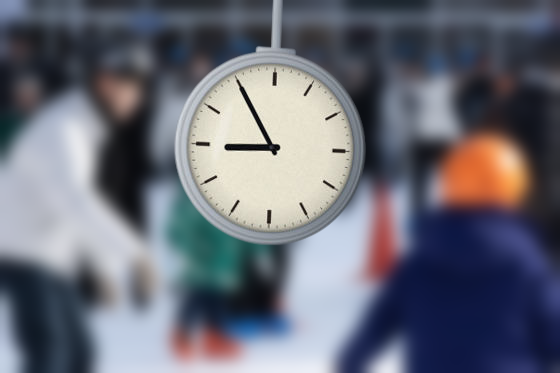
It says 8h55
